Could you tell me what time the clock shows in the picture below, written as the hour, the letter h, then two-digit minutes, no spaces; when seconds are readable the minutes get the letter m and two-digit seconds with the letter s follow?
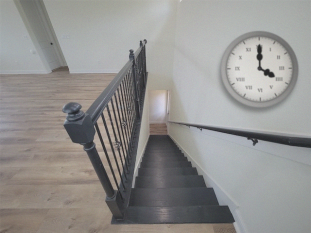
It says 4h00
